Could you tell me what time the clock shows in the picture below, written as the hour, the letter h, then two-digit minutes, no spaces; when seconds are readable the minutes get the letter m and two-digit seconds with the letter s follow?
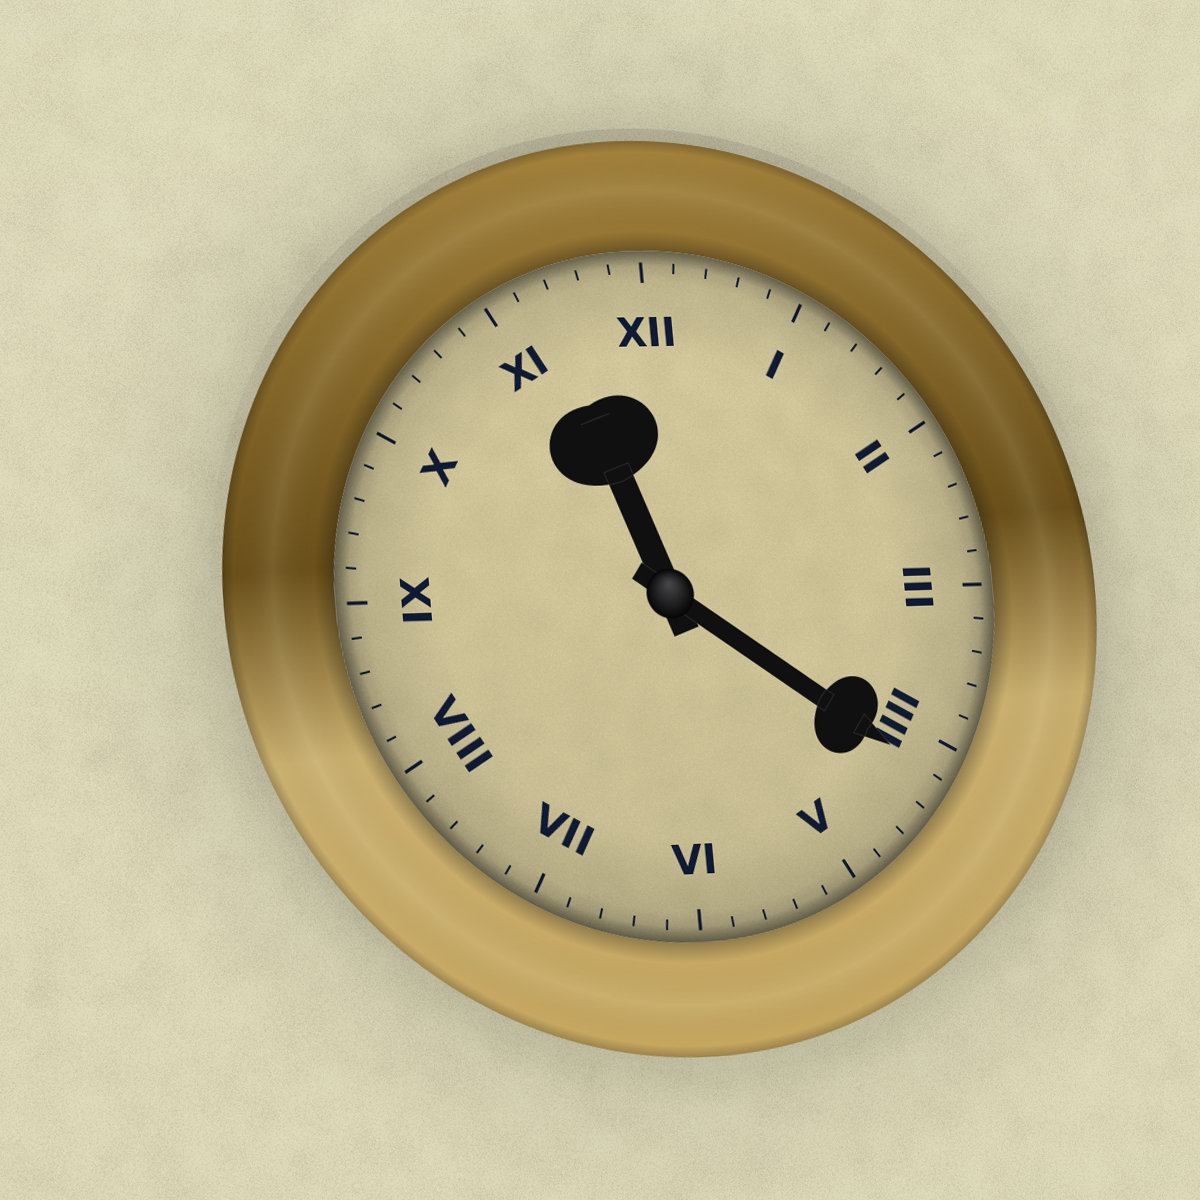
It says 11h21
